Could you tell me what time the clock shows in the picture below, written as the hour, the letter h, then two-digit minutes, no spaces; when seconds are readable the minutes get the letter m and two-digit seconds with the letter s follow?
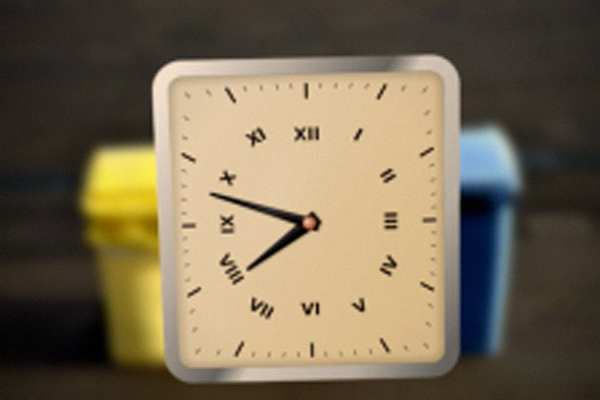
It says 7h48
